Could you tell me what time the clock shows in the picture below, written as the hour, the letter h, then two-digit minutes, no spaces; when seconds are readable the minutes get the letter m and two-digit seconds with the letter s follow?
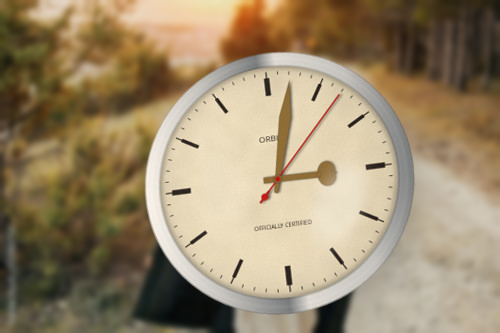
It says 3h02m07s
